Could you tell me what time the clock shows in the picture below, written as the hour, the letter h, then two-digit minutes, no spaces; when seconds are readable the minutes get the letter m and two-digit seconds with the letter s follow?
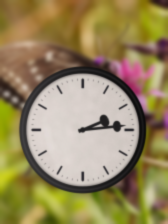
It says 2h14
